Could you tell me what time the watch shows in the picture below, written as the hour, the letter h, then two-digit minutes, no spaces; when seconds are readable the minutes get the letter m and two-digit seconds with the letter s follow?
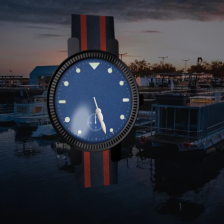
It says 5h27
